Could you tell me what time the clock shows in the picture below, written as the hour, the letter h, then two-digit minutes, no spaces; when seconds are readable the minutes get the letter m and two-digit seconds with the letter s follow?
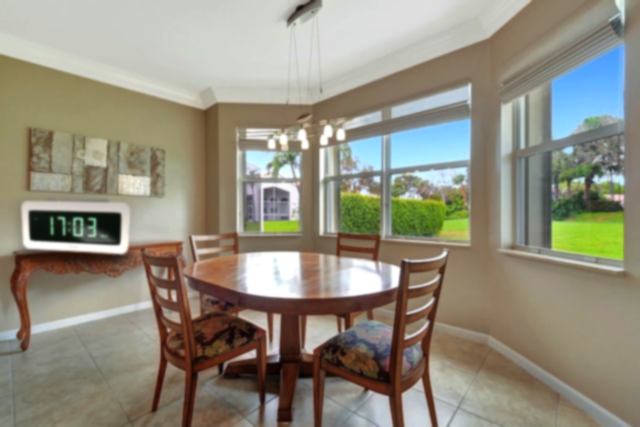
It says 17h03
